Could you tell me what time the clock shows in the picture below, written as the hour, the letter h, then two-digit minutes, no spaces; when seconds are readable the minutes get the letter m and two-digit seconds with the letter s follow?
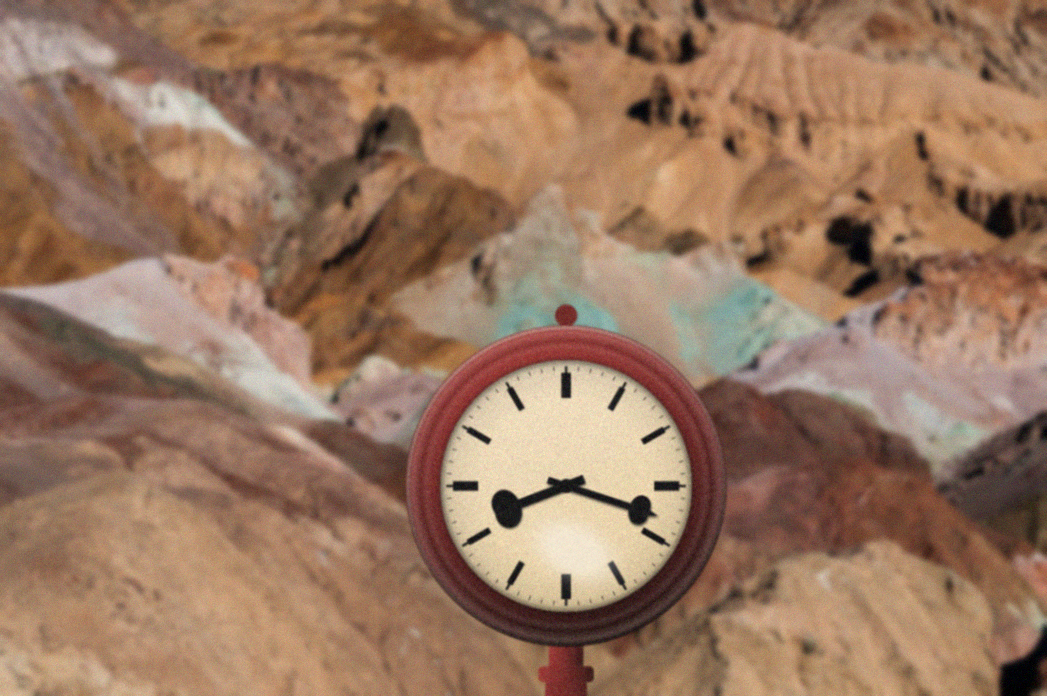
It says 8h18
